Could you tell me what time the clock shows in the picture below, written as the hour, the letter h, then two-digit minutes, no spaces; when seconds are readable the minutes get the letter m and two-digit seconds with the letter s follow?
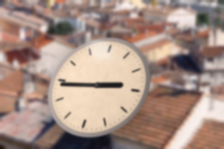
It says 2h44
